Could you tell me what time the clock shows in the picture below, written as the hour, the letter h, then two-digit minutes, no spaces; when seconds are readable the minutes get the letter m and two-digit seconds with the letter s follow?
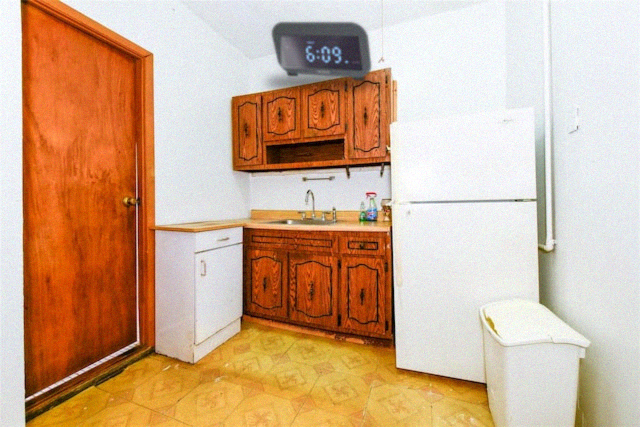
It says 6h09
